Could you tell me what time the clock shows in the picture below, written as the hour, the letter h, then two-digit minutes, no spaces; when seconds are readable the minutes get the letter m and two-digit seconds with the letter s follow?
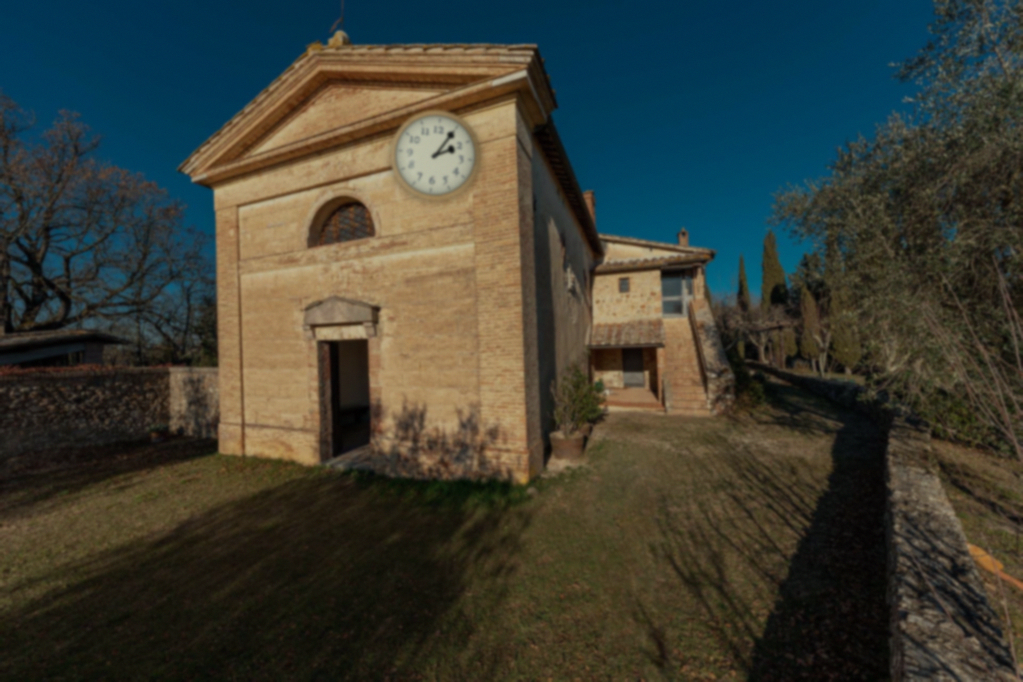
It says 2h05
